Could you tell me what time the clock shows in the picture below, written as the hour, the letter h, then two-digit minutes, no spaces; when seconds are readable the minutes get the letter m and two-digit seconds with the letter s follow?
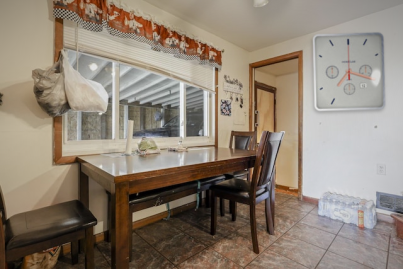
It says 7h18
